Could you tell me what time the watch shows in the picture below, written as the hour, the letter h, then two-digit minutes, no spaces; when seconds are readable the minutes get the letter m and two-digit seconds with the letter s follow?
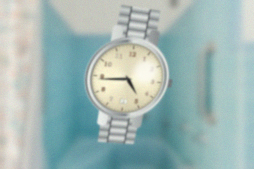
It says 4h44
